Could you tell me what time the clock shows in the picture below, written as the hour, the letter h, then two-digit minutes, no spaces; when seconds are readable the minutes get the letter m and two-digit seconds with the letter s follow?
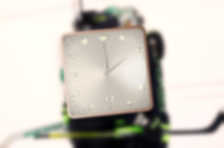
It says 2h00
